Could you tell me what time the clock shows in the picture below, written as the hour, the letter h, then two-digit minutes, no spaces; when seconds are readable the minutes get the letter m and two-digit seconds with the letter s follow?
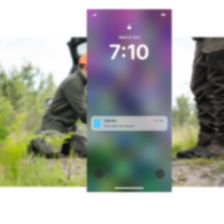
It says 7h10
